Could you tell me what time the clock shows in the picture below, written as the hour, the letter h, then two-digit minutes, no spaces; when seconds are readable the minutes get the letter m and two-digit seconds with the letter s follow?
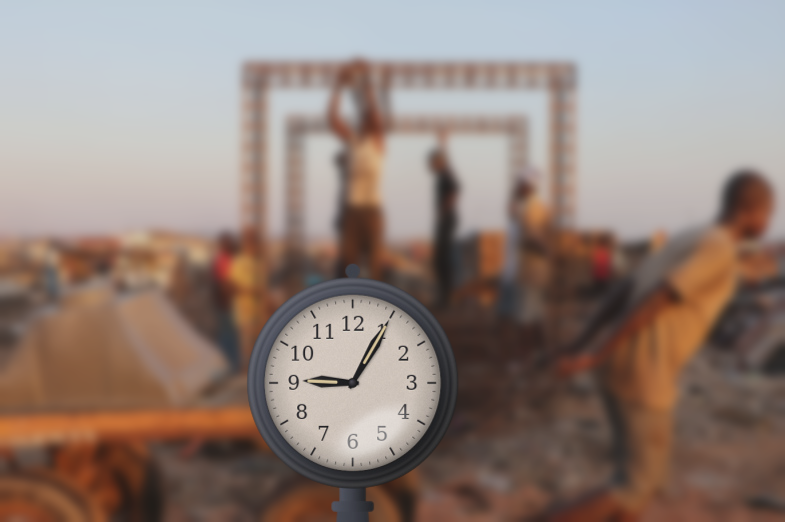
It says 9h05
